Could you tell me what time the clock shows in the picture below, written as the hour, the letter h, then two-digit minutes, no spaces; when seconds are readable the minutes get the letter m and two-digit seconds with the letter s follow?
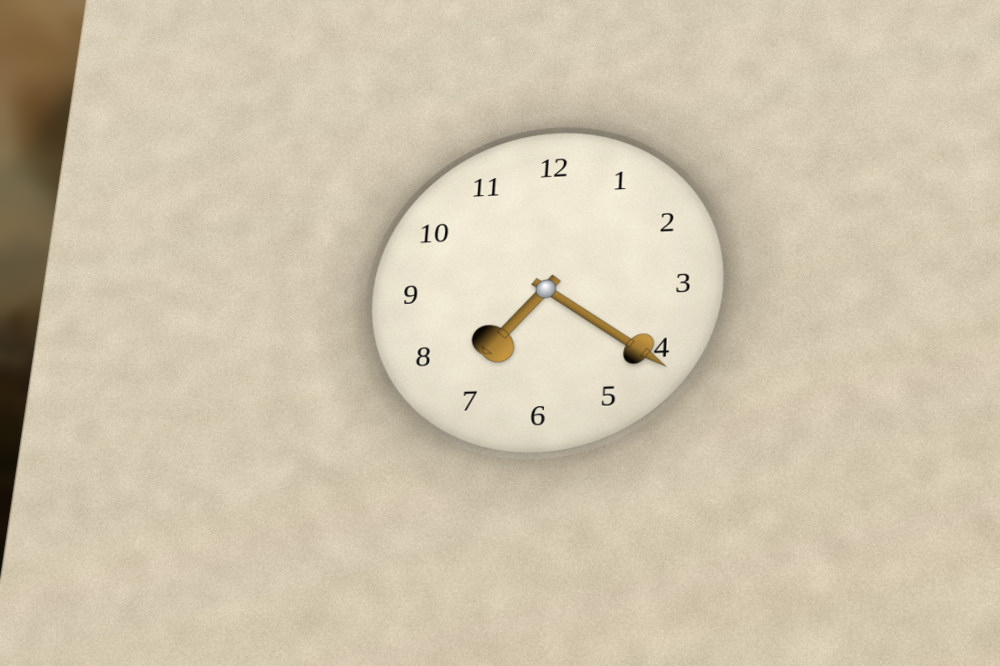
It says 7h21
